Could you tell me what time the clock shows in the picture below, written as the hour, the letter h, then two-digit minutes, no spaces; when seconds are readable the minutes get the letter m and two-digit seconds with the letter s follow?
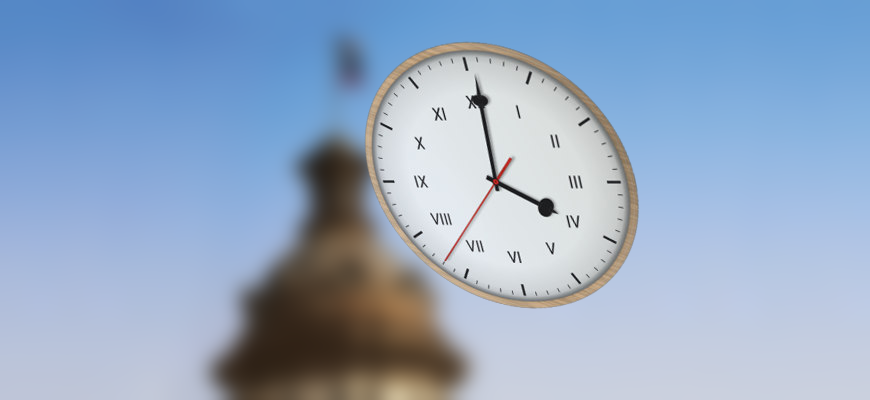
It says 4h00m37s
